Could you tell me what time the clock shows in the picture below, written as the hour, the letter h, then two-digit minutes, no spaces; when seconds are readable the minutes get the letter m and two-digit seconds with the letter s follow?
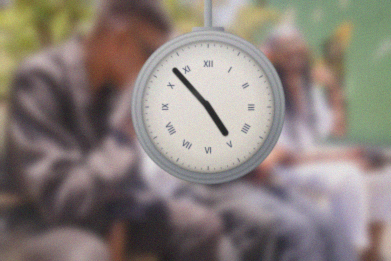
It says 4h53
